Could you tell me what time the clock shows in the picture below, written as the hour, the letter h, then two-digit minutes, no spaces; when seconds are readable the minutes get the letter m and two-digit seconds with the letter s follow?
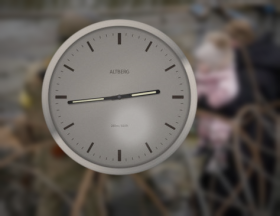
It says 2h44
